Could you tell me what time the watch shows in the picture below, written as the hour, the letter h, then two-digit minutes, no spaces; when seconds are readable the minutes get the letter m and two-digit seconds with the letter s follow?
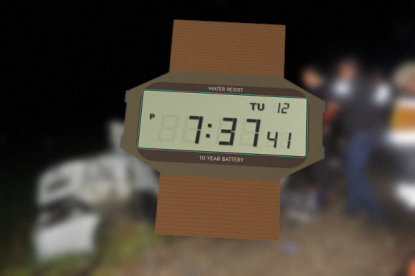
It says 7h37m41s
